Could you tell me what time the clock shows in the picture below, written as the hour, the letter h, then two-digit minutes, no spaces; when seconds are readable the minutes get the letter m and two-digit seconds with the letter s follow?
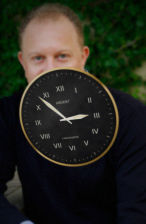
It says 2h53
